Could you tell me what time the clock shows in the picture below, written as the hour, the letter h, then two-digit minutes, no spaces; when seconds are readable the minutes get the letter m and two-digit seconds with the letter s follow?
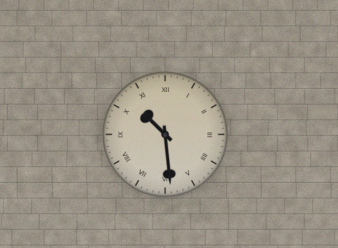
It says 10h29
